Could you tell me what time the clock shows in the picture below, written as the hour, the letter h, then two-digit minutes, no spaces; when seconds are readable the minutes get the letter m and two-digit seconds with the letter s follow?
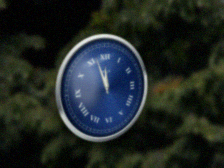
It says 11h57
